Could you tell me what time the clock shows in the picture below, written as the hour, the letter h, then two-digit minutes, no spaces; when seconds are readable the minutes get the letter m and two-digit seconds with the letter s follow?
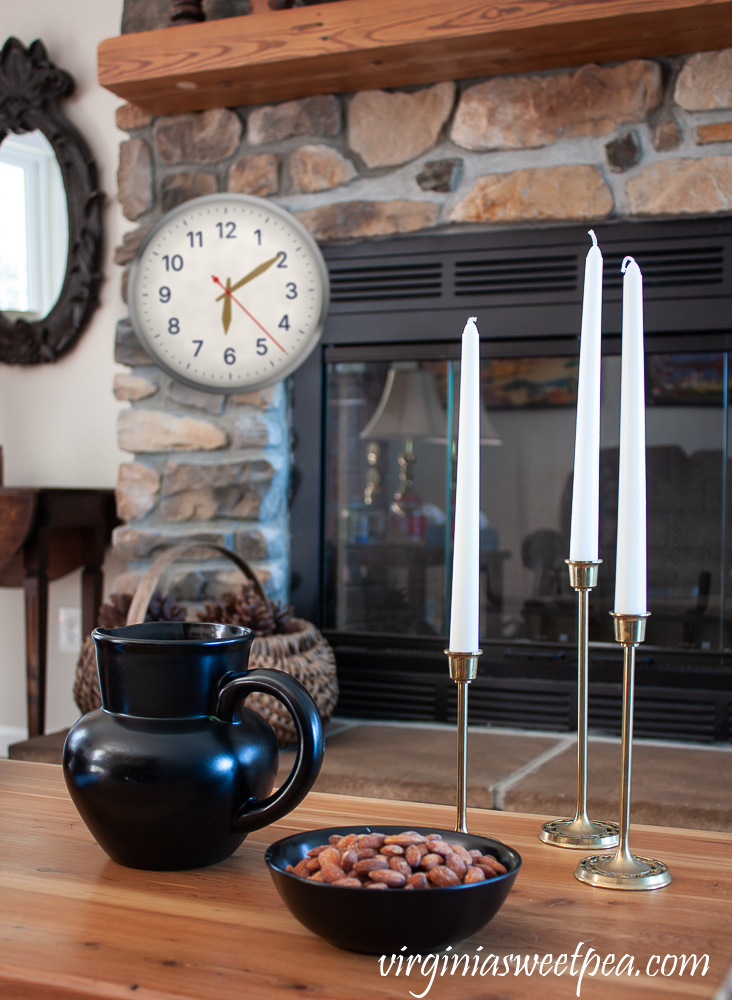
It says 6h09m23s
